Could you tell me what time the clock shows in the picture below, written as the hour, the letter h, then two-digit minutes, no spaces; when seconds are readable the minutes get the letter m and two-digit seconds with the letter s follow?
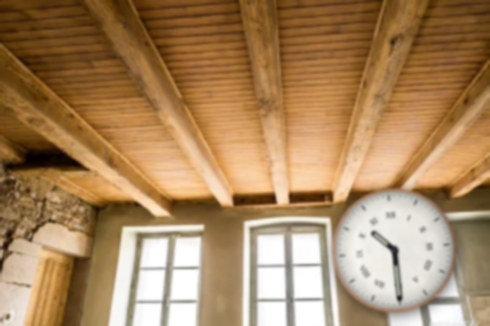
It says 10h30
